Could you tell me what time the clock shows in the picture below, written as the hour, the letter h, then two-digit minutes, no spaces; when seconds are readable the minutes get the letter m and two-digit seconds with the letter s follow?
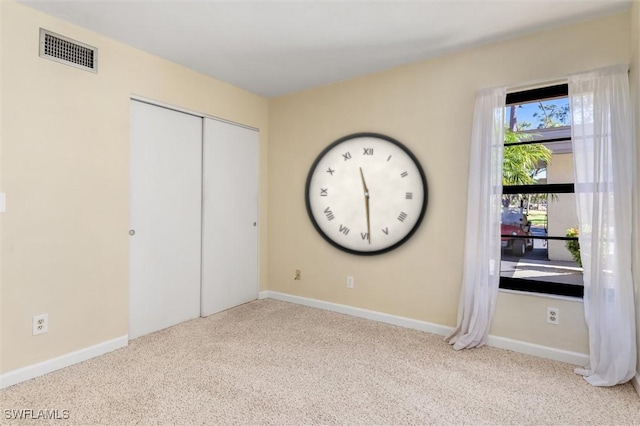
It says 11h29
